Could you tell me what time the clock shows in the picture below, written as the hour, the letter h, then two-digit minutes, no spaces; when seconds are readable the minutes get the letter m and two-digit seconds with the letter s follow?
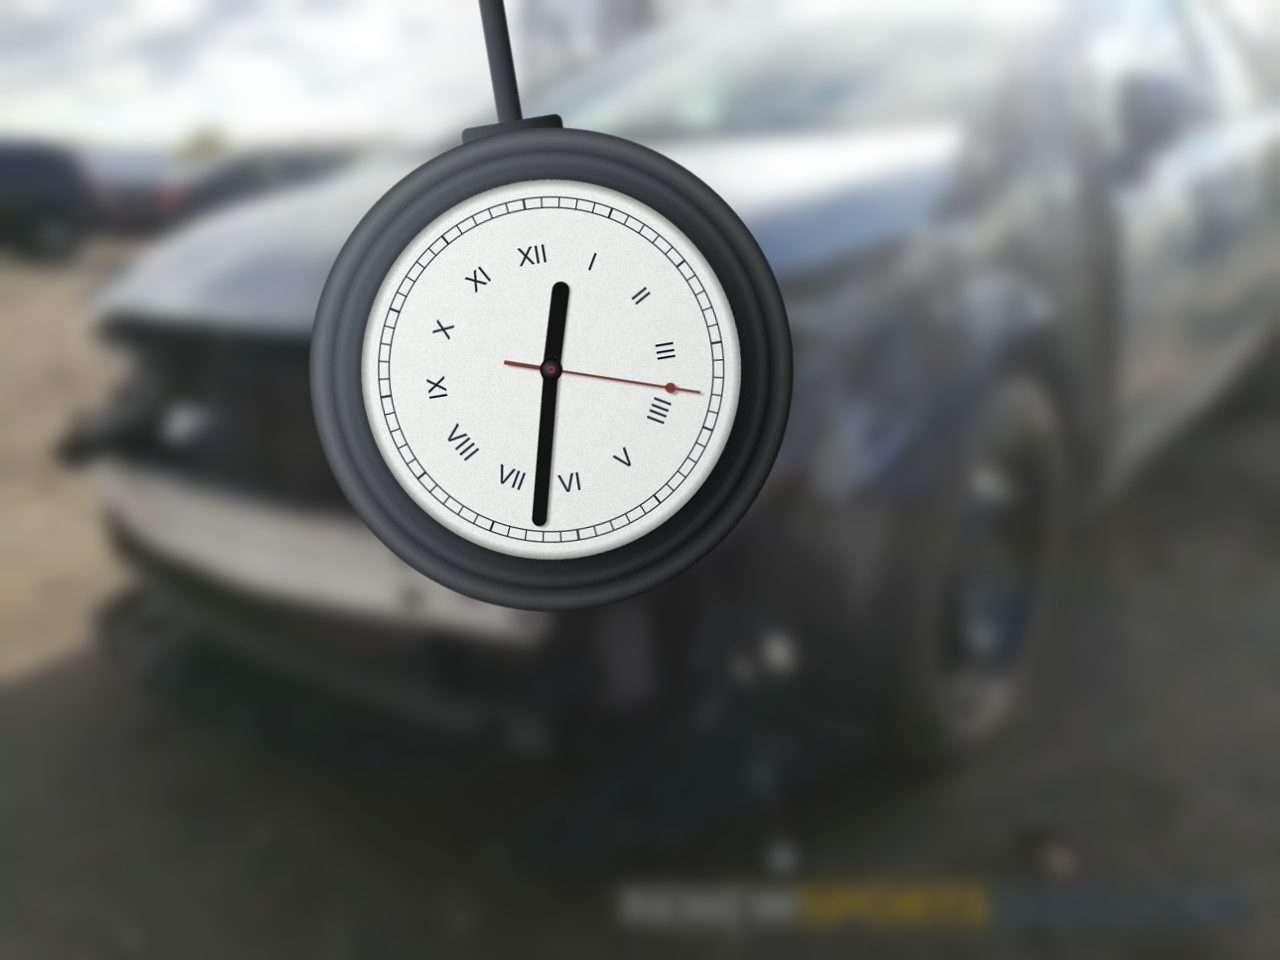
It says 12h32m18s
